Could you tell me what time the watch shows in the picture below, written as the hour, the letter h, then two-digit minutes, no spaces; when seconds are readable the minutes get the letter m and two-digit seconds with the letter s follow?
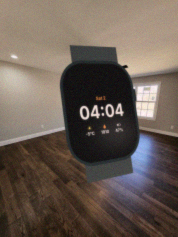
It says 4h04
